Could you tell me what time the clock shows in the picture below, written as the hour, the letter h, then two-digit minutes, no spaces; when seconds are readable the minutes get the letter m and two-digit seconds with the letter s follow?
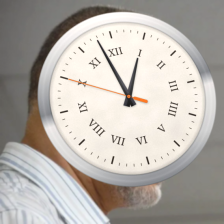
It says 12h57m50s
